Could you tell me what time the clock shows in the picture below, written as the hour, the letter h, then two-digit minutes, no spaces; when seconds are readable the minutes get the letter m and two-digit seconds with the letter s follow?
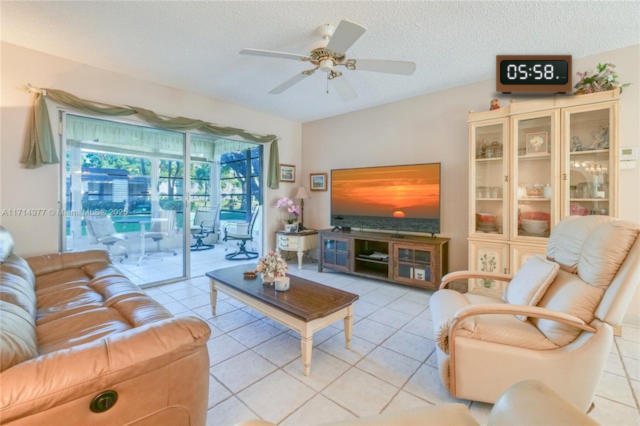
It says 5h58
